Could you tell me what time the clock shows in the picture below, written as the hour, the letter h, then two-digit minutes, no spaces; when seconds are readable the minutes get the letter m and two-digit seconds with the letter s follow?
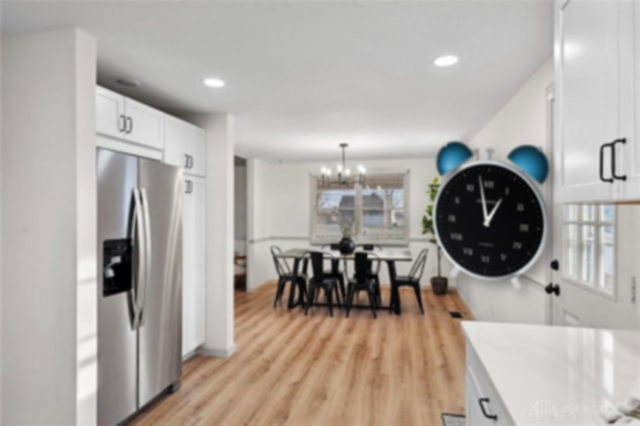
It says 12h58
